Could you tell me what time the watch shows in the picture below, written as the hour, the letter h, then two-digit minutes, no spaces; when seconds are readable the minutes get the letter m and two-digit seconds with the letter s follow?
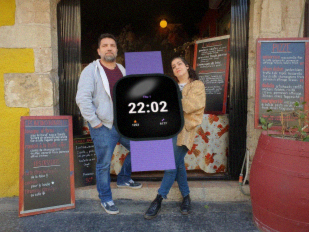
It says 22h02
